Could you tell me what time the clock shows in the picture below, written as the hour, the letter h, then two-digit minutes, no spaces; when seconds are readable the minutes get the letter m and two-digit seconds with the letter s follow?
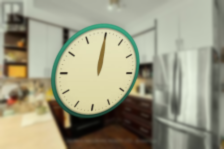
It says 12h00
